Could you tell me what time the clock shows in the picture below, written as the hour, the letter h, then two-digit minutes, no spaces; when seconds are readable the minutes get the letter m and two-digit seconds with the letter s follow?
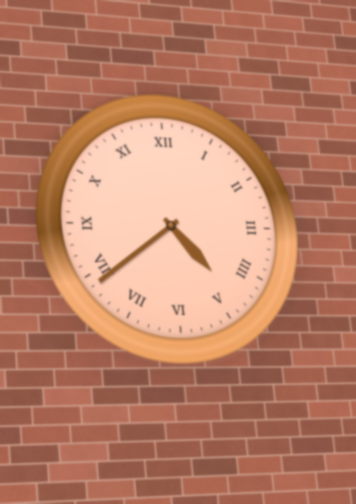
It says 4h39
